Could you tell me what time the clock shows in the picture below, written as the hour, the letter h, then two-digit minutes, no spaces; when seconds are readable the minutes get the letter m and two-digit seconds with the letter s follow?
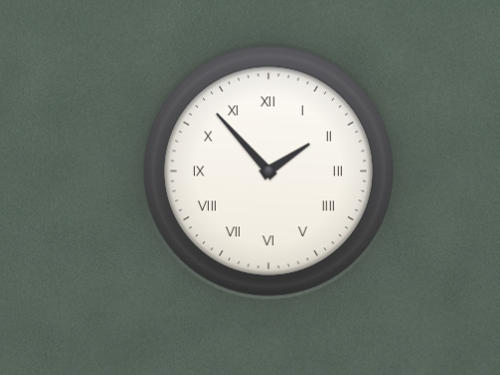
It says 1h53
